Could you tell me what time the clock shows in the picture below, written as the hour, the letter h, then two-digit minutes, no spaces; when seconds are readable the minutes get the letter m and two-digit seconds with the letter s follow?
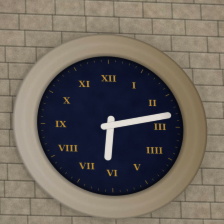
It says 6h13
